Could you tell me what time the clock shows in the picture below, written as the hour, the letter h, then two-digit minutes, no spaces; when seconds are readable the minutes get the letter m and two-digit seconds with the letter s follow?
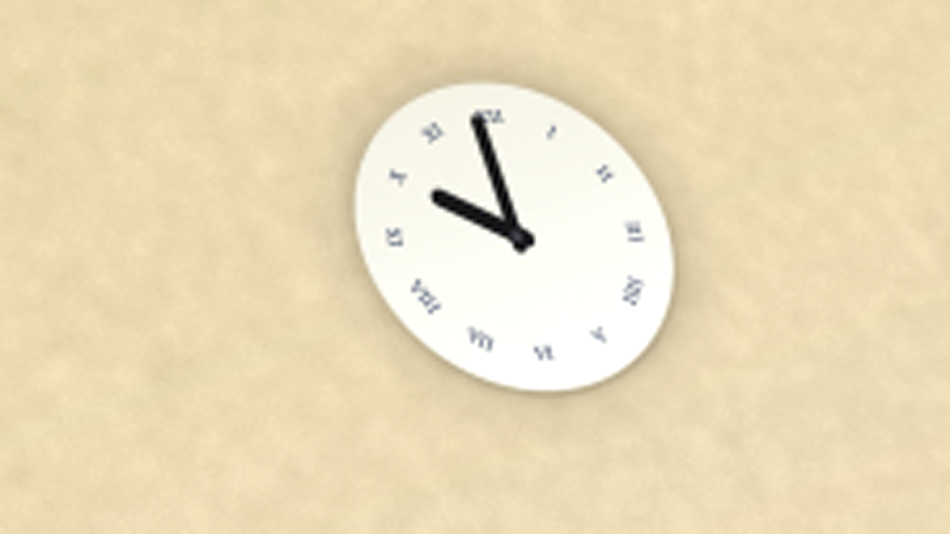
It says 9h59
